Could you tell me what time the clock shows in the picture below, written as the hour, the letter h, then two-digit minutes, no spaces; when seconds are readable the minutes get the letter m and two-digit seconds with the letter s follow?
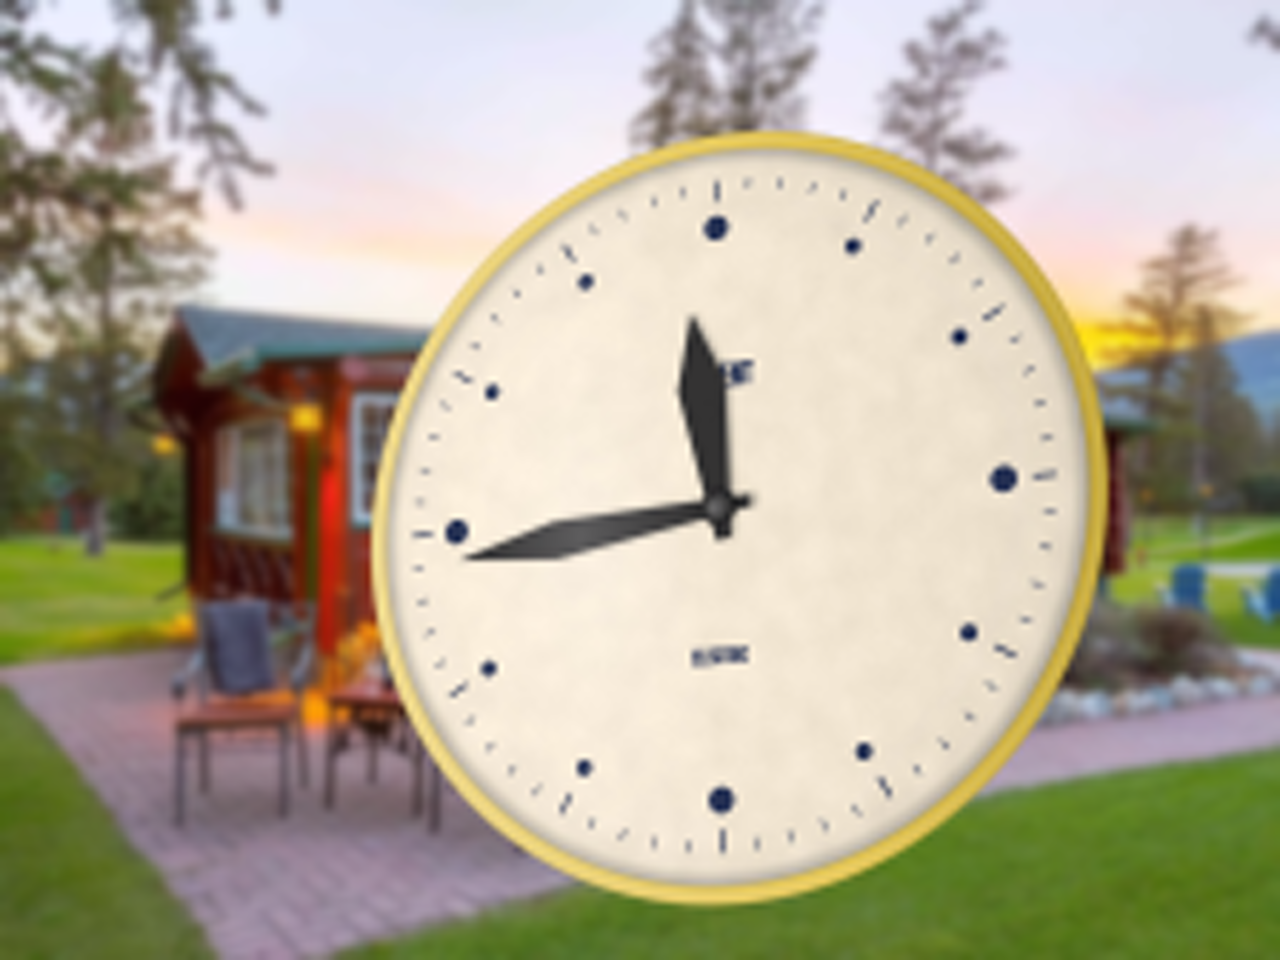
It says 11h44
